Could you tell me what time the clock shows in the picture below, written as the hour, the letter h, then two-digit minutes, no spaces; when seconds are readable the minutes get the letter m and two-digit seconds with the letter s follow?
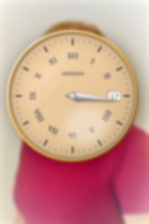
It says 3h16
